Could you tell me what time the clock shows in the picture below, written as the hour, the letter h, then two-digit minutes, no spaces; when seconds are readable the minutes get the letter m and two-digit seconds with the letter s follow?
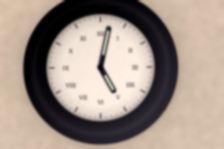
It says 5h02
